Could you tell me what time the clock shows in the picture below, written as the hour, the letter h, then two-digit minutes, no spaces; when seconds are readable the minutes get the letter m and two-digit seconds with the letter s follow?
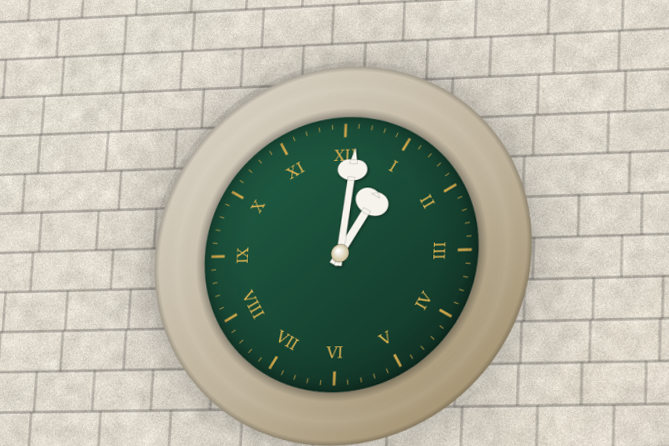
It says 1h01
